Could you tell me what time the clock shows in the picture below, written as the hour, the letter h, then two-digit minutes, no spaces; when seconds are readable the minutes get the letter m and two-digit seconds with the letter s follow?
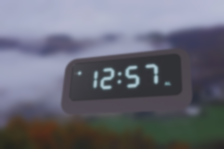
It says 12h57
